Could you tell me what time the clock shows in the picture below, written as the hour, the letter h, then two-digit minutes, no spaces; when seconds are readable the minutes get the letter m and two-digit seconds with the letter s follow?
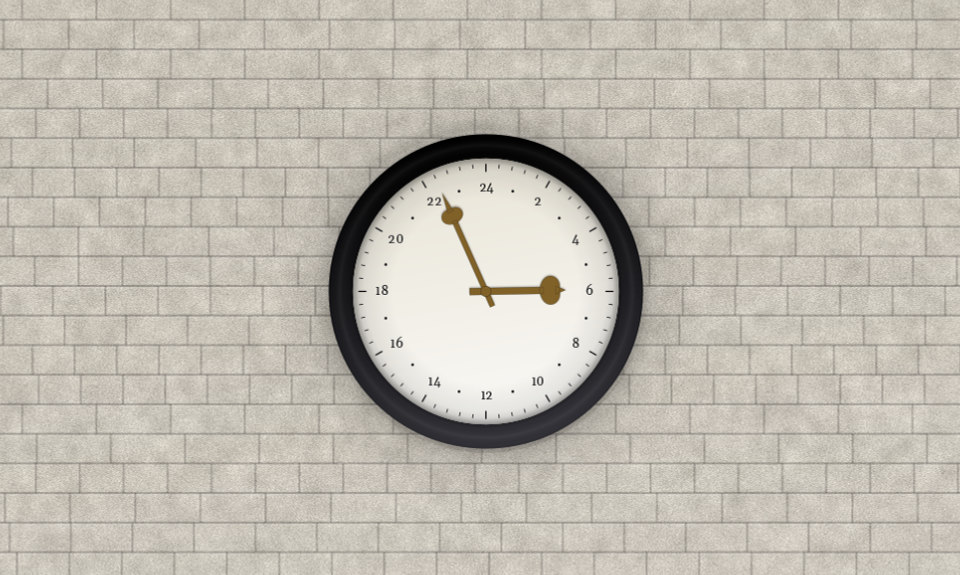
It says 5h56
